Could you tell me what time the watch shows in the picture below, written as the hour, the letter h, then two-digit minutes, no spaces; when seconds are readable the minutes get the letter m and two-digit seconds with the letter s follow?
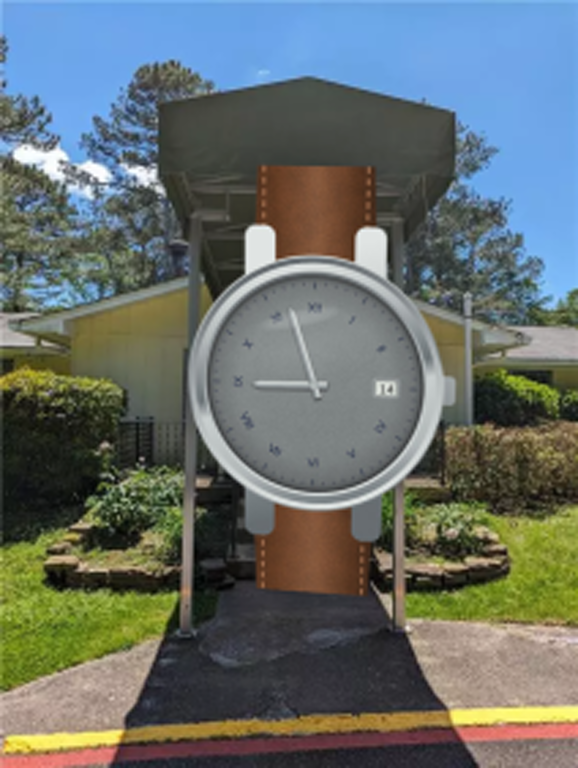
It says 8h57
